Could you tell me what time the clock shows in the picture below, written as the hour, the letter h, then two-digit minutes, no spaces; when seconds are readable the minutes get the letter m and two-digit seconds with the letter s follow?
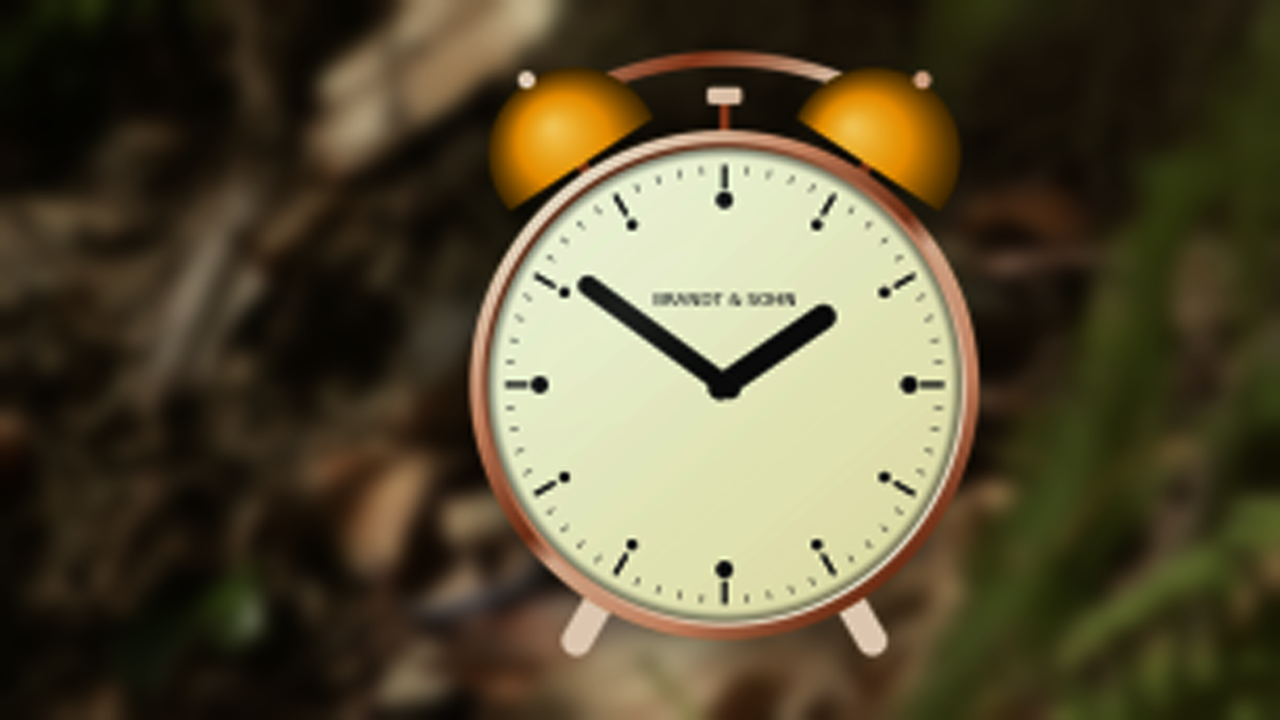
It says 1h51
